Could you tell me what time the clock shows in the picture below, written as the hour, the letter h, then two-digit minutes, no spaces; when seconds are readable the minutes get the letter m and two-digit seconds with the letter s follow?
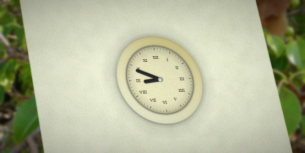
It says 8h49
